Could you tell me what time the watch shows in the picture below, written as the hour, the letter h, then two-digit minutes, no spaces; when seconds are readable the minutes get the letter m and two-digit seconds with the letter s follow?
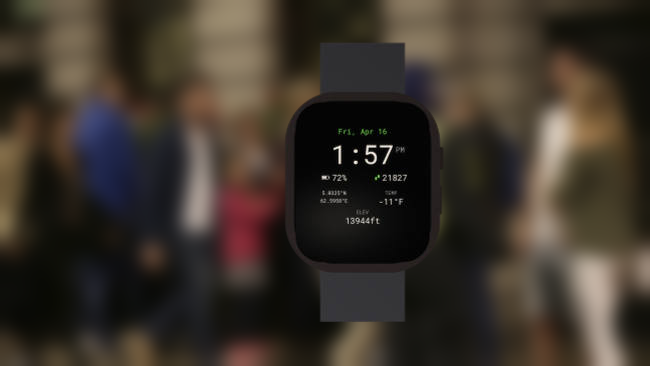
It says 1h57
